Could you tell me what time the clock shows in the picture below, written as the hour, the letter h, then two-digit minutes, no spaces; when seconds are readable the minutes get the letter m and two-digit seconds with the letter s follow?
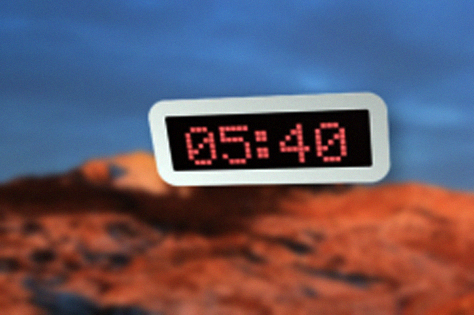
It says 5h40
